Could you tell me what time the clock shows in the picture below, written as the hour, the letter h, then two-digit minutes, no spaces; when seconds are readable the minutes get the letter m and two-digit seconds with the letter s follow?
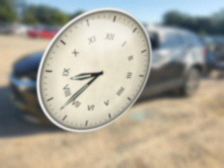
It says 8h37
